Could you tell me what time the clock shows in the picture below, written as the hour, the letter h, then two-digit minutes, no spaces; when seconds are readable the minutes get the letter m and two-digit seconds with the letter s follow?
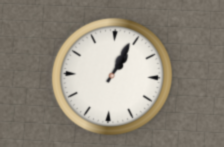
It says 1h04
